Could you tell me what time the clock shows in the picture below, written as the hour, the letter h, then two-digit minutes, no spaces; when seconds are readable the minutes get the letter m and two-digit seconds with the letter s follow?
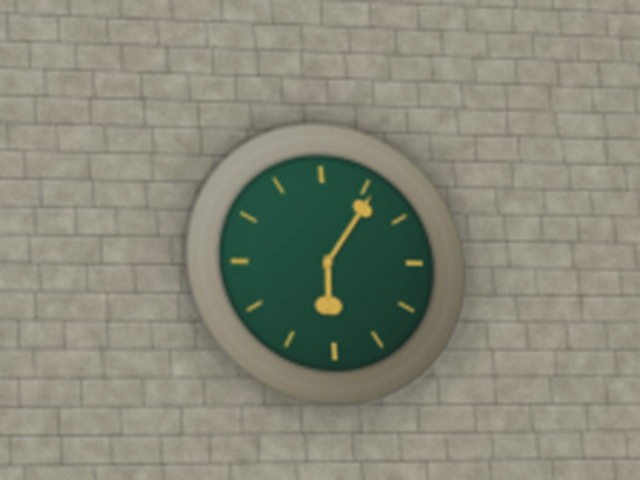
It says 6h06
